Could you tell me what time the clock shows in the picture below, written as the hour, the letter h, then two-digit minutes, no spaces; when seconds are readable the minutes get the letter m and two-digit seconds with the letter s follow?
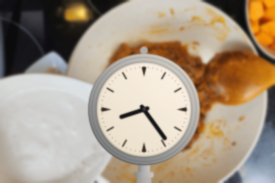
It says 8h24
